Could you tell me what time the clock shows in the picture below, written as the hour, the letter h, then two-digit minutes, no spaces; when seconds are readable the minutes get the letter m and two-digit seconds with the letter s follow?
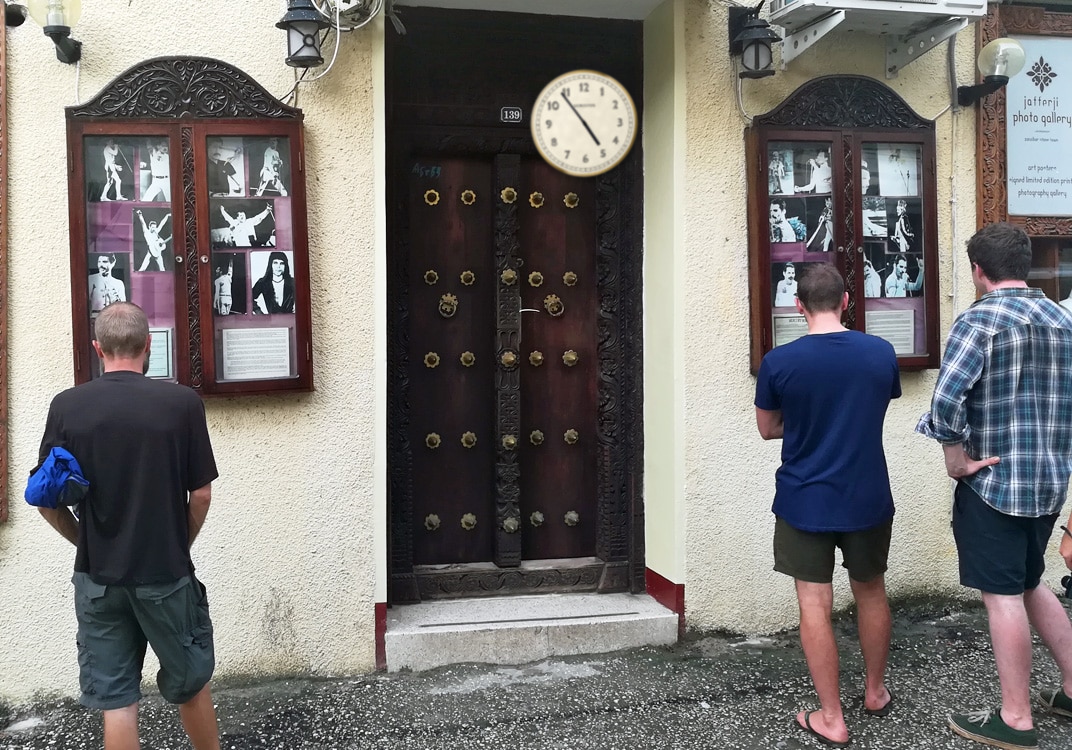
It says 4h54
